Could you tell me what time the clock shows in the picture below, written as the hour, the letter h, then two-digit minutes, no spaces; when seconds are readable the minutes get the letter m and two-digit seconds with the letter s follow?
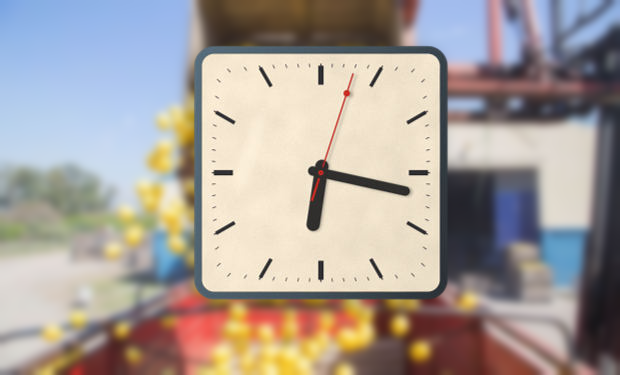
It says 6h17m03s
